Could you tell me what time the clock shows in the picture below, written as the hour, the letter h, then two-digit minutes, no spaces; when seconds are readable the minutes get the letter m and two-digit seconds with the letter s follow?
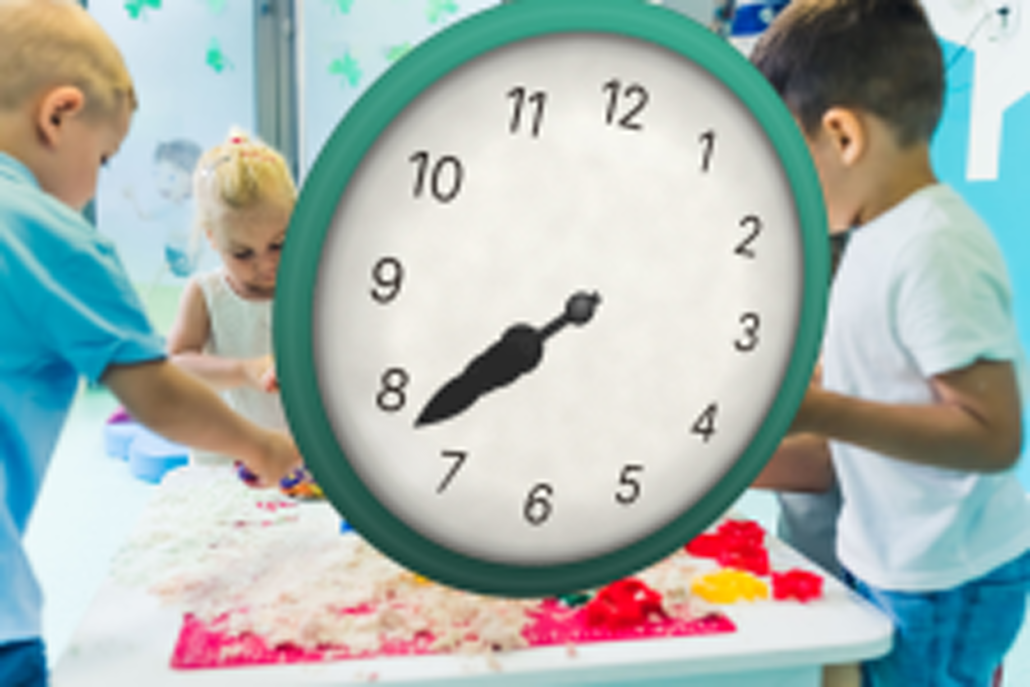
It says 7h38
